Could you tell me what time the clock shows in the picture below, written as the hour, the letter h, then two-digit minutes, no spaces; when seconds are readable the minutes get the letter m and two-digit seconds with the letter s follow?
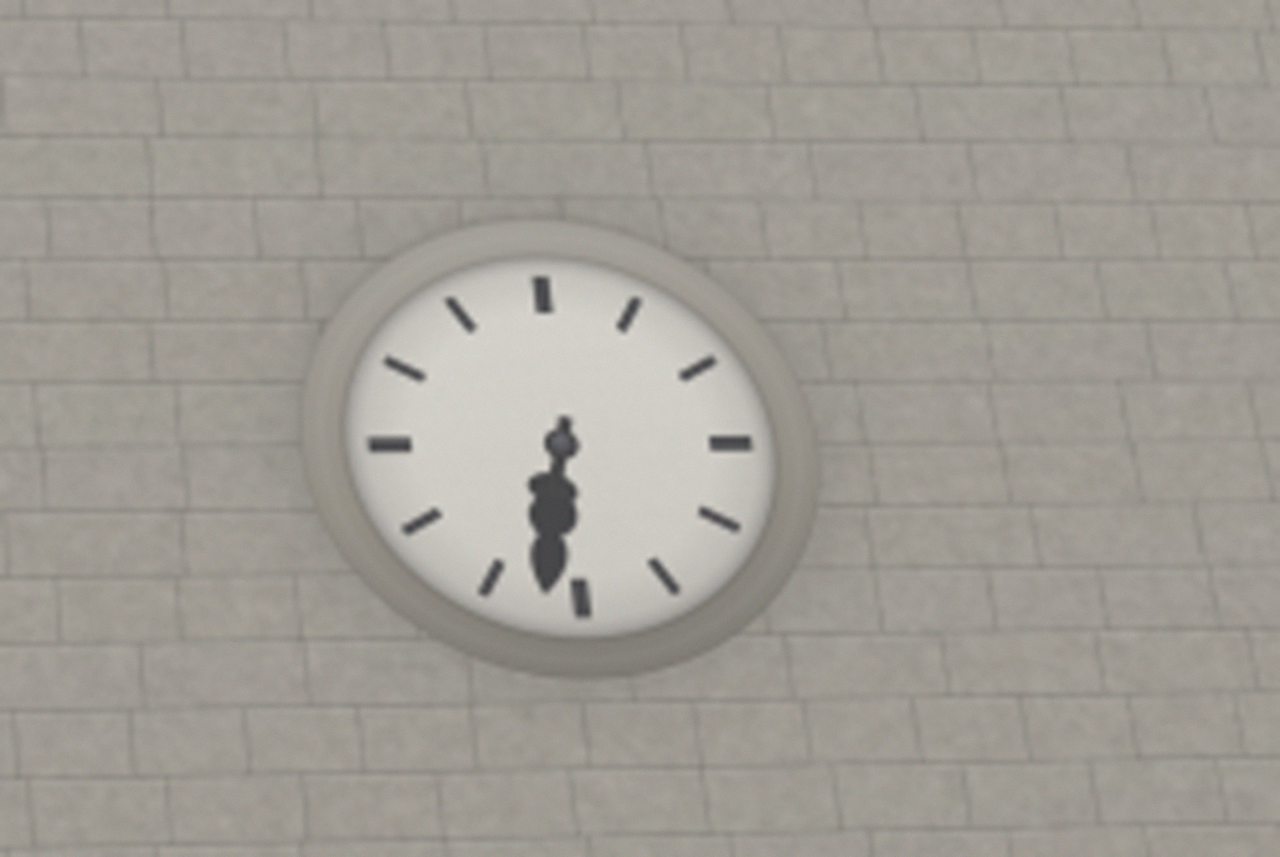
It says 6h32
